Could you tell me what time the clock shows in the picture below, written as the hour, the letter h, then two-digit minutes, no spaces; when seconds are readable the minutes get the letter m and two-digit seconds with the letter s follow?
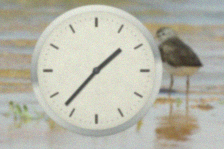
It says 1h37
